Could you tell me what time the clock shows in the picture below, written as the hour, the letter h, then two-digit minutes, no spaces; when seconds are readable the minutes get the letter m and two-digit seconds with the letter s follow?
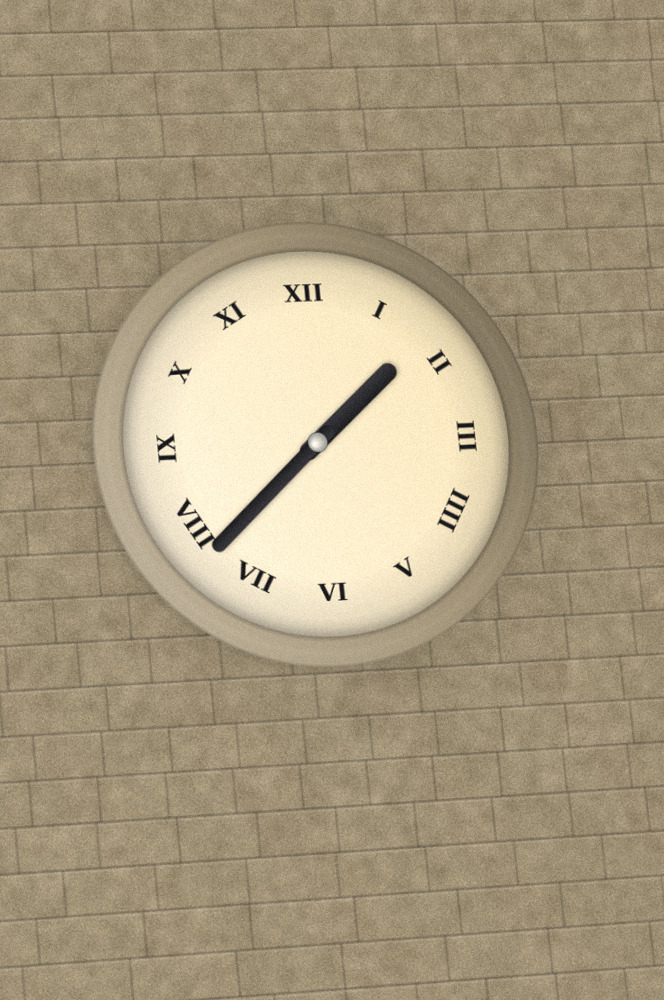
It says 1h38
